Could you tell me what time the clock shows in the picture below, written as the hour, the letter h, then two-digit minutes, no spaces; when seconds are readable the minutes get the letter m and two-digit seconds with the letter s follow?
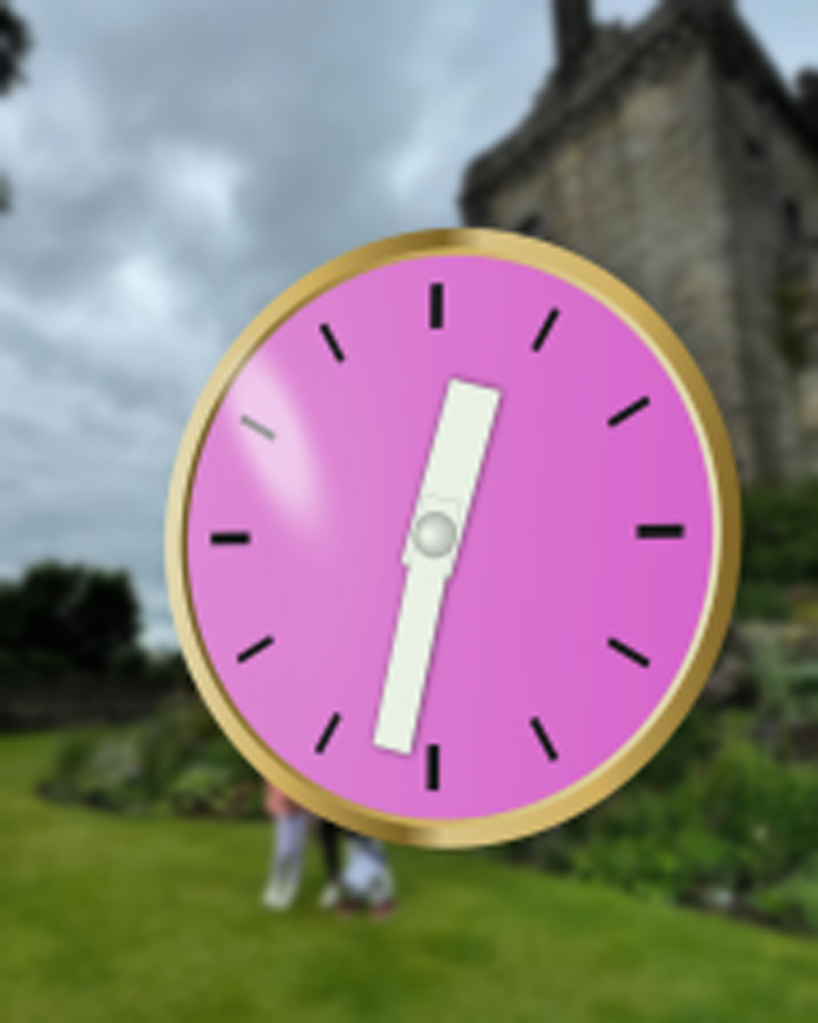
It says 12h32
